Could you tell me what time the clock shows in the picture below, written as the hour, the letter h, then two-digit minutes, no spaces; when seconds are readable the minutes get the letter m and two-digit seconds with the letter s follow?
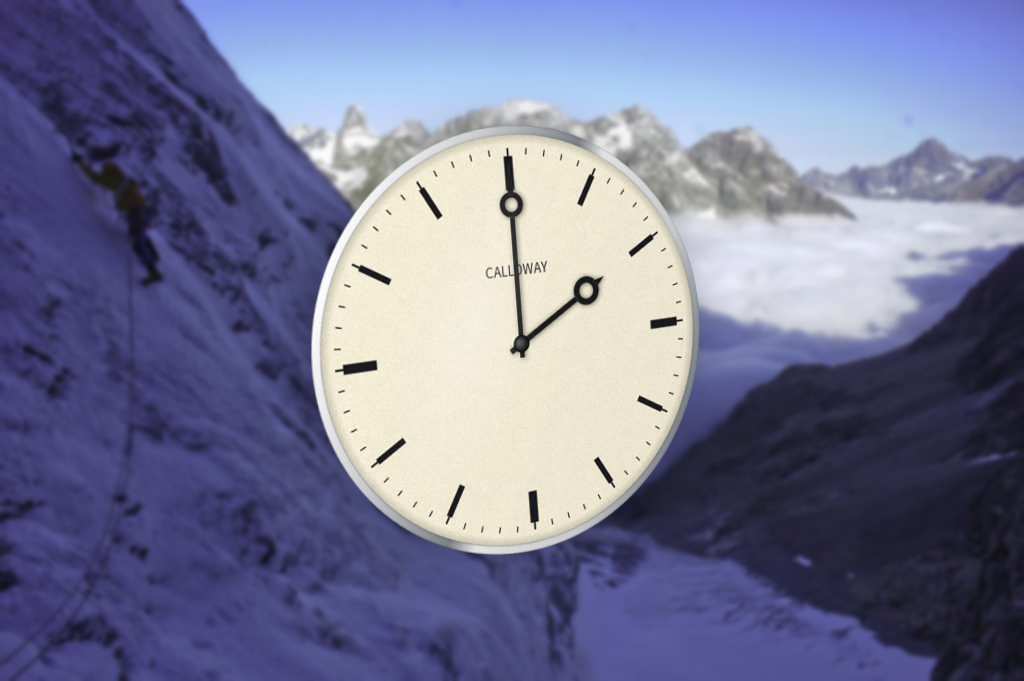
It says 2h00
